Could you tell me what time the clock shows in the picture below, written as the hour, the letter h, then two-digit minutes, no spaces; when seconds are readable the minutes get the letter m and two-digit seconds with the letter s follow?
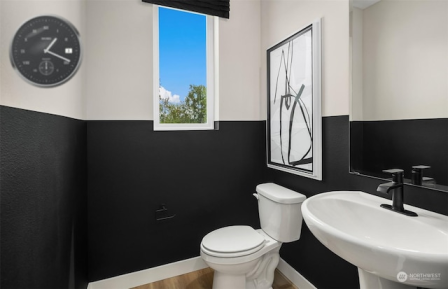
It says 1h19
